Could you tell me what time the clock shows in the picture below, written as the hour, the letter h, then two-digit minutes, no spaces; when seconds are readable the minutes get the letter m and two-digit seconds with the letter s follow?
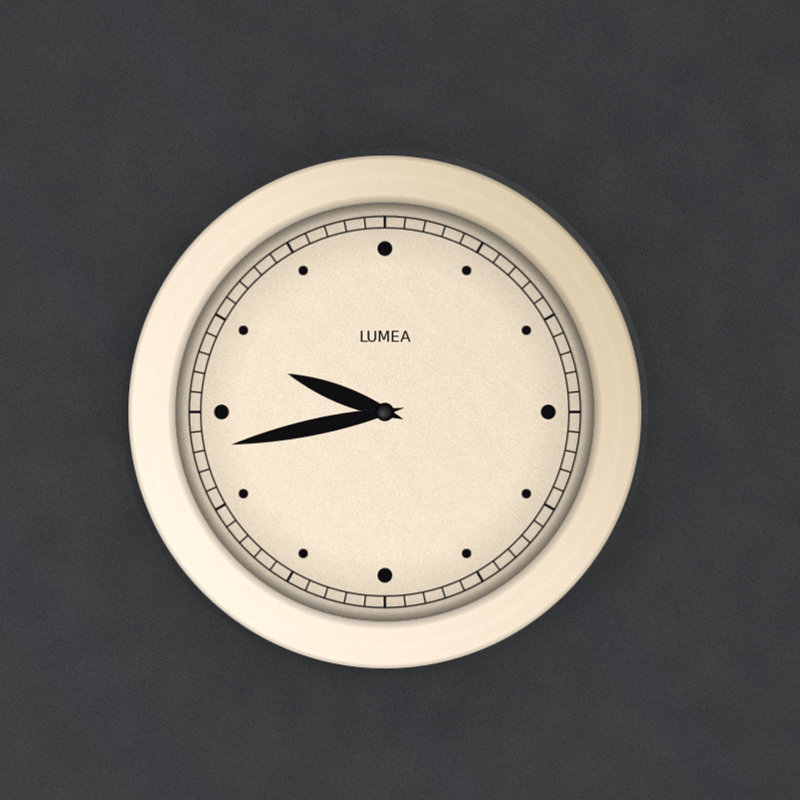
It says 9h43
